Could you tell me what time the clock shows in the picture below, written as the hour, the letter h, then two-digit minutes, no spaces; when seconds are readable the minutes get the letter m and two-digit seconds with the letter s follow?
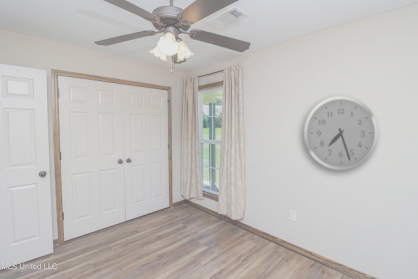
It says 7h27
